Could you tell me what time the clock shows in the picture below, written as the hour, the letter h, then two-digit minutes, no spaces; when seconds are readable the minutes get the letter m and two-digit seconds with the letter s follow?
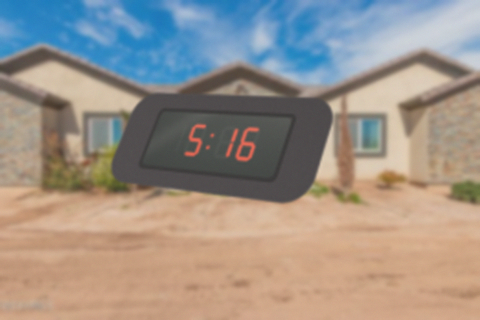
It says 5h16
